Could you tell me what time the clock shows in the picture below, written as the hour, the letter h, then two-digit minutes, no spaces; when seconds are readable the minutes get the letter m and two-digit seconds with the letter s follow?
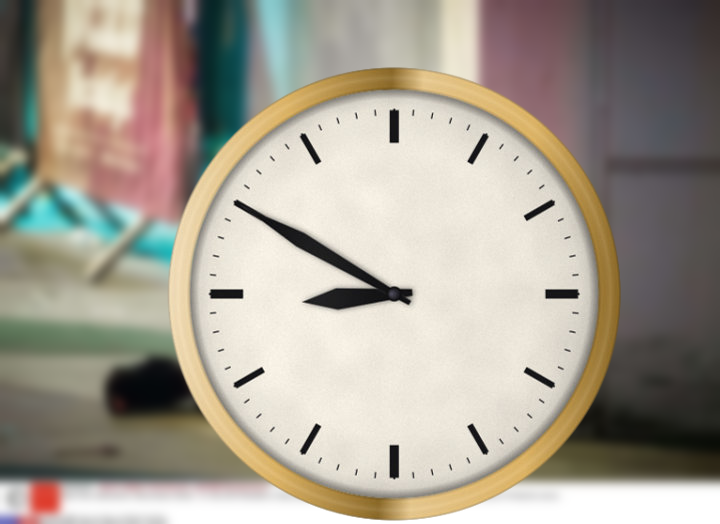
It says 8h50
